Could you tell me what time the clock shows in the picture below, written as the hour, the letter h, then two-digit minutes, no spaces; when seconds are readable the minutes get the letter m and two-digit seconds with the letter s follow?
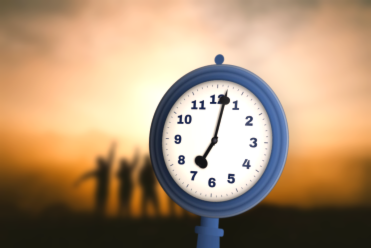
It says 7h02
